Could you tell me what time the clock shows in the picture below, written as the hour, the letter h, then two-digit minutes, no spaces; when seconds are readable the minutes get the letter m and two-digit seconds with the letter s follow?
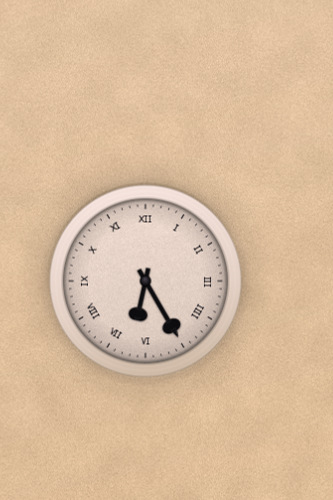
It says 6h25
